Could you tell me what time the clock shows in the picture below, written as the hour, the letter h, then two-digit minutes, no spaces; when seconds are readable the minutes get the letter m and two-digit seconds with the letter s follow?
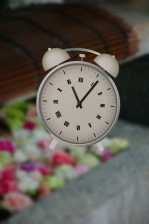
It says 11h06
